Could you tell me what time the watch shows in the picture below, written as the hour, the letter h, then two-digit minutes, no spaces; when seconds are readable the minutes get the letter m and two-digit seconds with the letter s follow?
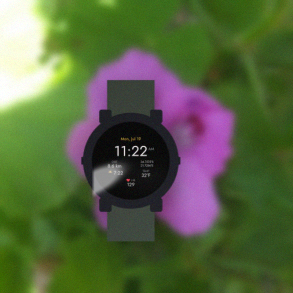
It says 11h22
